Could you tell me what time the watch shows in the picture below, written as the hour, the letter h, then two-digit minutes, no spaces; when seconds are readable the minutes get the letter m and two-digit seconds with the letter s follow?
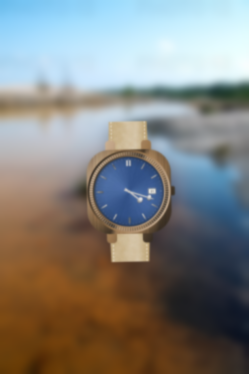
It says 4h18
